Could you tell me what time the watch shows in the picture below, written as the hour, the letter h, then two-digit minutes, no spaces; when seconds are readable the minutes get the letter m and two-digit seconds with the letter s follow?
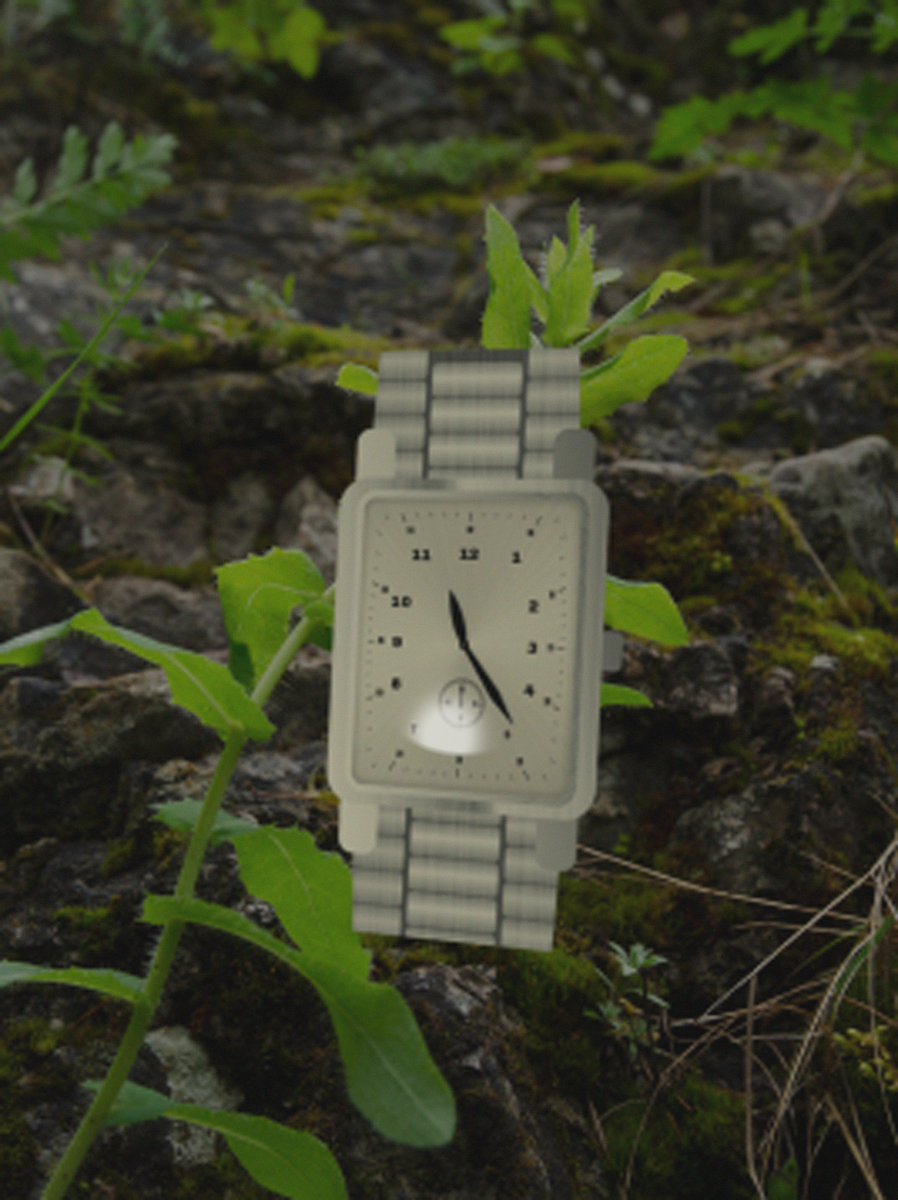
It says 11h24
